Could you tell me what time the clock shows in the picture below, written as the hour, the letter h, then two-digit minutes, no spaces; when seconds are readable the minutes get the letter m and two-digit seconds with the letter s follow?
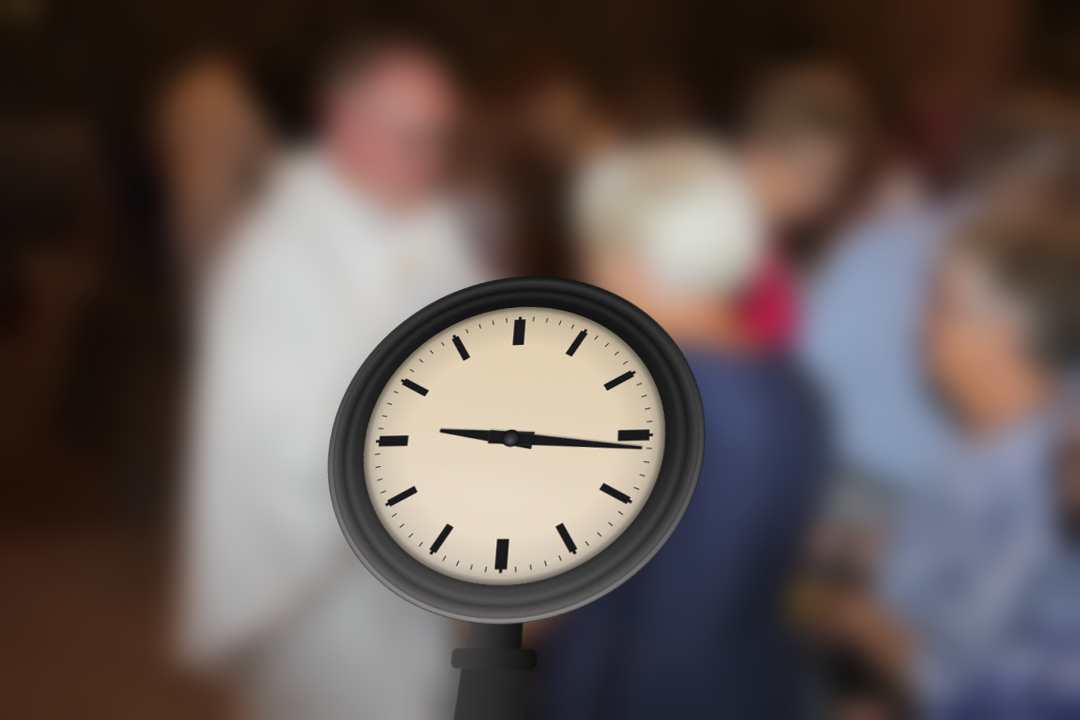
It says 9h16
